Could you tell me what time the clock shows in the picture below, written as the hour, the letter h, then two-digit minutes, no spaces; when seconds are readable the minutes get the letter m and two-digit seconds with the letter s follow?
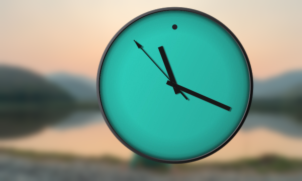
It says 11h18m53s
